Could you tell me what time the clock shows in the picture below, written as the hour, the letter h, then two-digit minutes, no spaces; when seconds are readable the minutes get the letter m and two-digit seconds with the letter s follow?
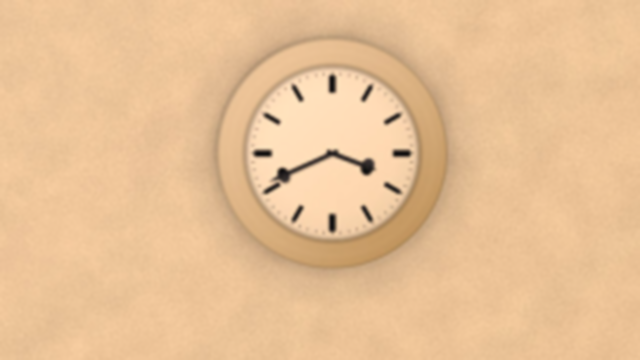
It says 3h41
